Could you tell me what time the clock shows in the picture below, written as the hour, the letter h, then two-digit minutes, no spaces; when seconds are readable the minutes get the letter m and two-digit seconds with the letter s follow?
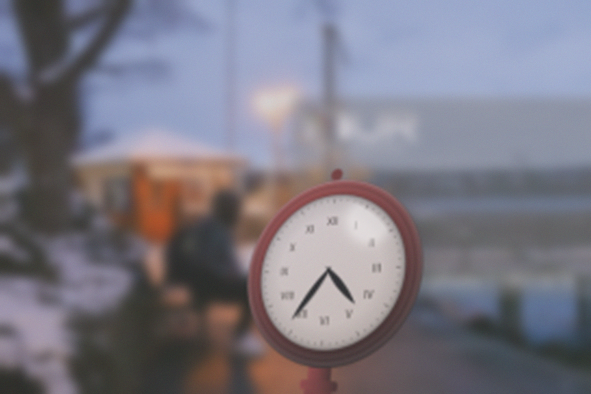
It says 4h36
